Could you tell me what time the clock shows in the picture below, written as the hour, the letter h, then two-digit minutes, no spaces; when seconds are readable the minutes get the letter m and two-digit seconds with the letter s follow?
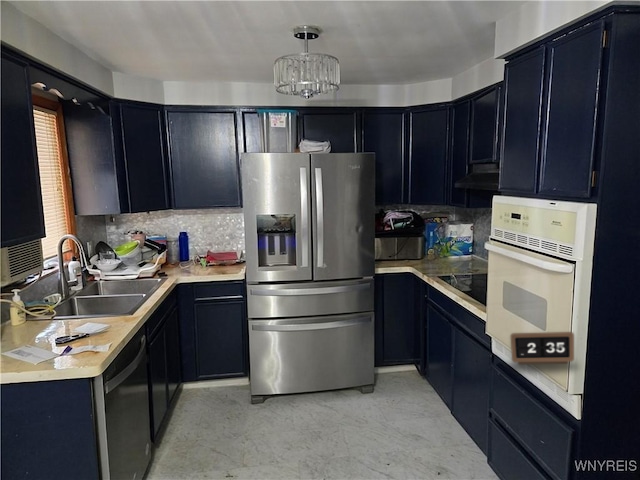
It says 2h35
